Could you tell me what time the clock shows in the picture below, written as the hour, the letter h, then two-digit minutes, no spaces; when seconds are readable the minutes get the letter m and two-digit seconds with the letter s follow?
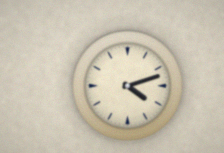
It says 4h12
